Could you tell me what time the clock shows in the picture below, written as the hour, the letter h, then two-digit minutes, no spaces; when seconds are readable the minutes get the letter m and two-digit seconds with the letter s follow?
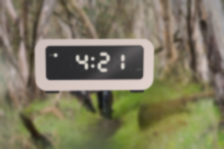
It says 4h21
